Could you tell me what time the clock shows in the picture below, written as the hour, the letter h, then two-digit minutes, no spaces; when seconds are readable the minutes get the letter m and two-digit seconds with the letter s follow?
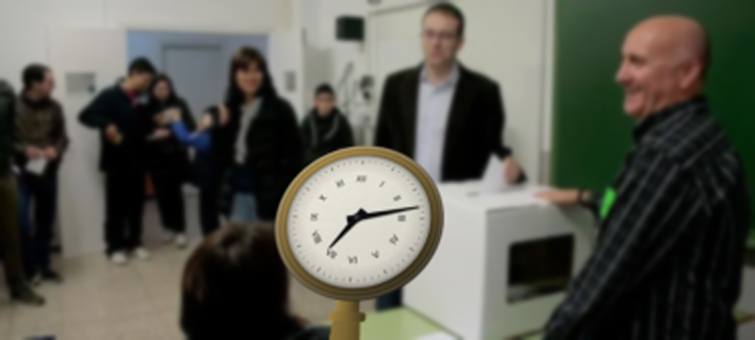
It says 7h13
